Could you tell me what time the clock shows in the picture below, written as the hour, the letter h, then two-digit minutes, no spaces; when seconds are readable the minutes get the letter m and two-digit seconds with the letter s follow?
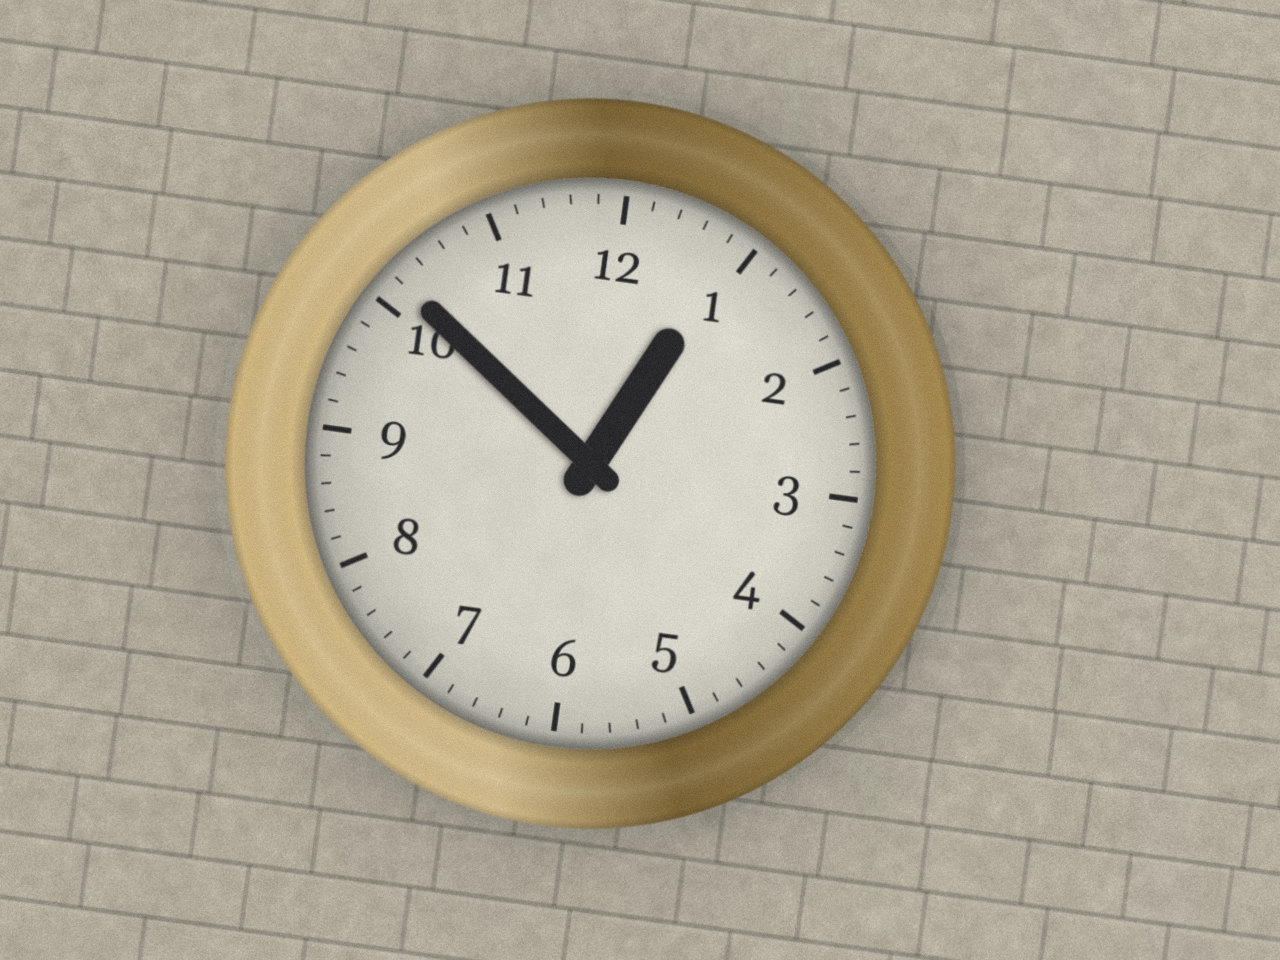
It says 12h51
